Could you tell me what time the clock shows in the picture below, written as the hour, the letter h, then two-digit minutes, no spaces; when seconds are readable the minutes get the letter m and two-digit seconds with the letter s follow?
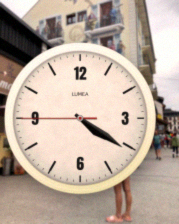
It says 4h20m45s
